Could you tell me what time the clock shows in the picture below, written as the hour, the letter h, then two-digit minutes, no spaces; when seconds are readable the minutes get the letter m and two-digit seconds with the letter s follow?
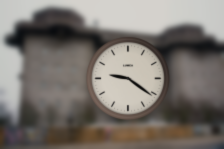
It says 9h21
